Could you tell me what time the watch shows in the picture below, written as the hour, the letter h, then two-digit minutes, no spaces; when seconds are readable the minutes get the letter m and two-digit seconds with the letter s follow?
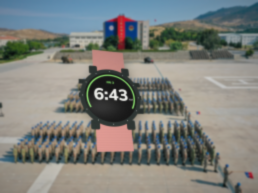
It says 6h43
